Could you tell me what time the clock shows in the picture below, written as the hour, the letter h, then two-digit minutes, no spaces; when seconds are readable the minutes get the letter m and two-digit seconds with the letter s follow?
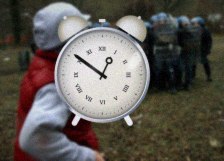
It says 12h51
